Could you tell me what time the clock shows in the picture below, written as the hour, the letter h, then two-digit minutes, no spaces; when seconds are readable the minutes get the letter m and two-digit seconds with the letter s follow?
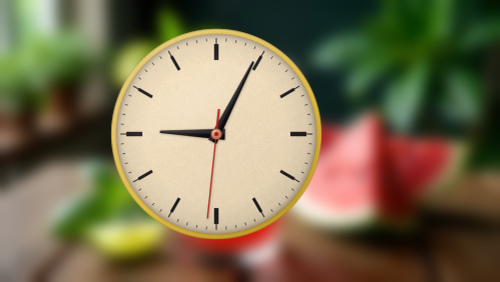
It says 9h04m31s
